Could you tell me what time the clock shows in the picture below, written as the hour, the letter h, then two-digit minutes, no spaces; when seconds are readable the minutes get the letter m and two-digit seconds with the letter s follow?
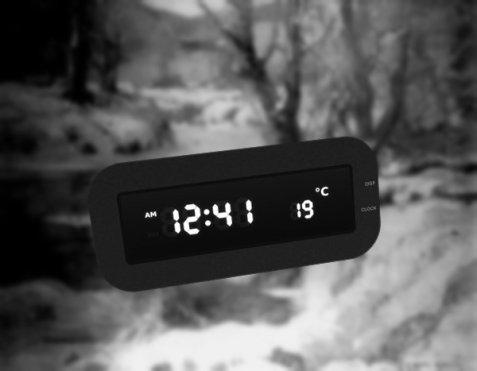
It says 12h41
